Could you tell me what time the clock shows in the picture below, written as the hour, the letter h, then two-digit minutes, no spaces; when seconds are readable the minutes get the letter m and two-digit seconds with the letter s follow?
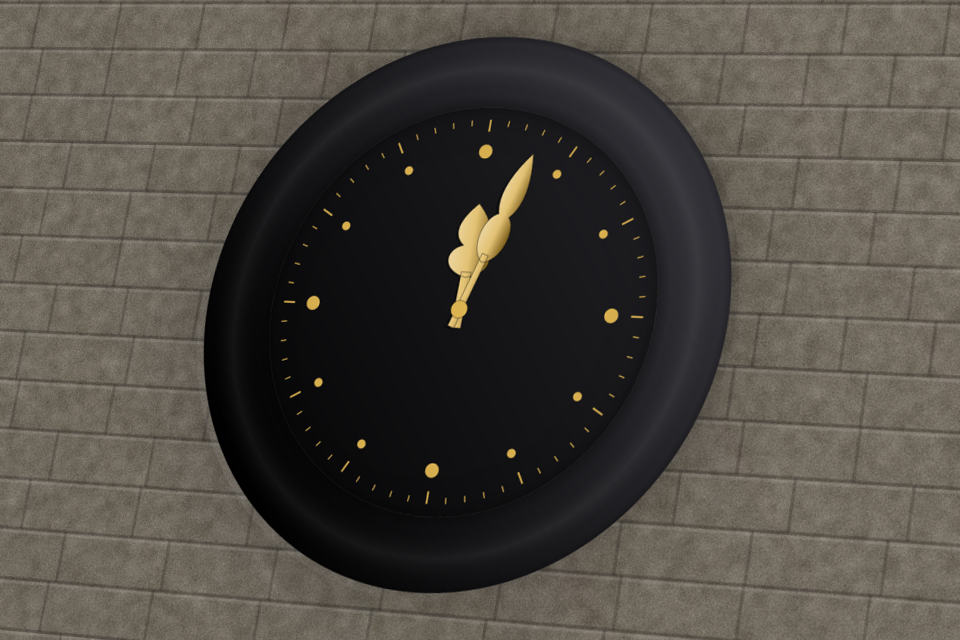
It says 12h03
